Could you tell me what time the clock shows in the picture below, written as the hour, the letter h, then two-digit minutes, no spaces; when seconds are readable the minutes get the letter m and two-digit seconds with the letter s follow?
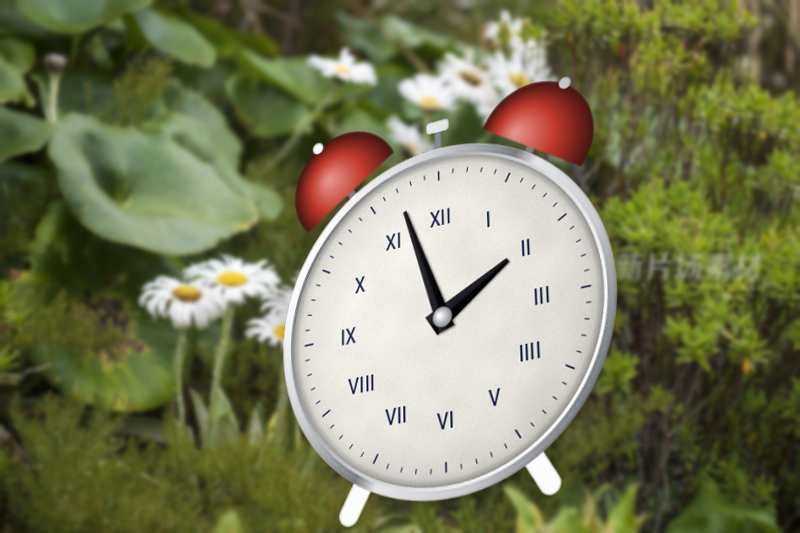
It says 1h57
